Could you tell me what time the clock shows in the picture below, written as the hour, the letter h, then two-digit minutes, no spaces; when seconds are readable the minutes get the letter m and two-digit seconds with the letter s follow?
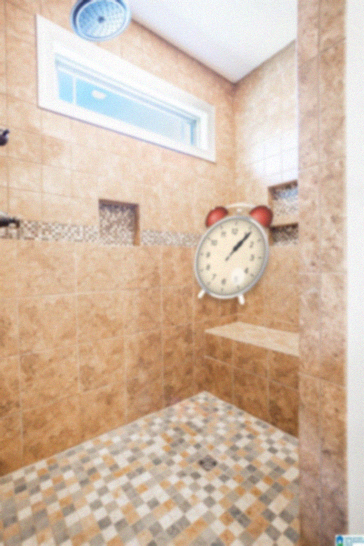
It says 1h06
